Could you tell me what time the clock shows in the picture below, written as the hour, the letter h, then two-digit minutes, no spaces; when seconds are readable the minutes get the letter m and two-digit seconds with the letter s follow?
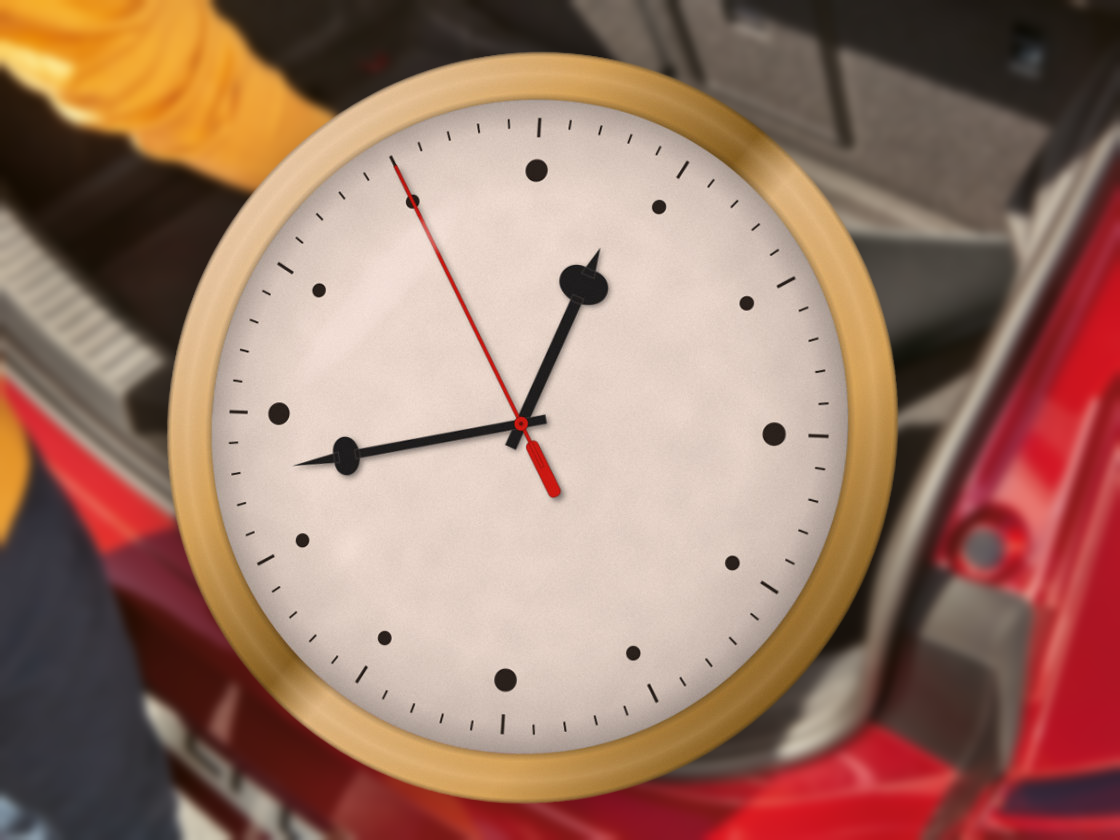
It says 12h42m55s
